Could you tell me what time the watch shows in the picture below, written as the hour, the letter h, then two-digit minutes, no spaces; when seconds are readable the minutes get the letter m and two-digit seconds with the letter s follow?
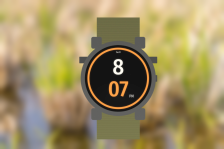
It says 8h07
